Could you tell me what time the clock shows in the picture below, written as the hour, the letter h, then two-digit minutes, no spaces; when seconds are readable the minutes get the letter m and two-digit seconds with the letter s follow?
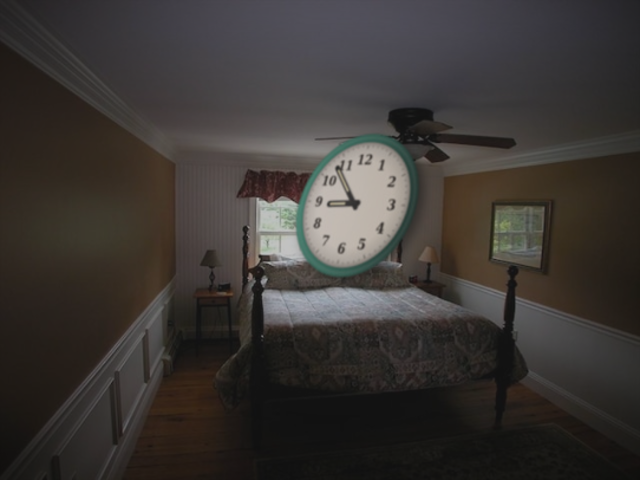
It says 8h53
